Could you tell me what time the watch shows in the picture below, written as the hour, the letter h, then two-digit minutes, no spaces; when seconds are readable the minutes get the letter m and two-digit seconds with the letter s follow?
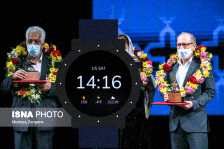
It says 14h16
